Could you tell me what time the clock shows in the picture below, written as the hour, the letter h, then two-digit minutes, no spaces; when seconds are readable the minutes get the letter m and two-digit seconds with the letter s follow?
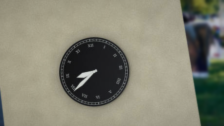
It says 8h39
